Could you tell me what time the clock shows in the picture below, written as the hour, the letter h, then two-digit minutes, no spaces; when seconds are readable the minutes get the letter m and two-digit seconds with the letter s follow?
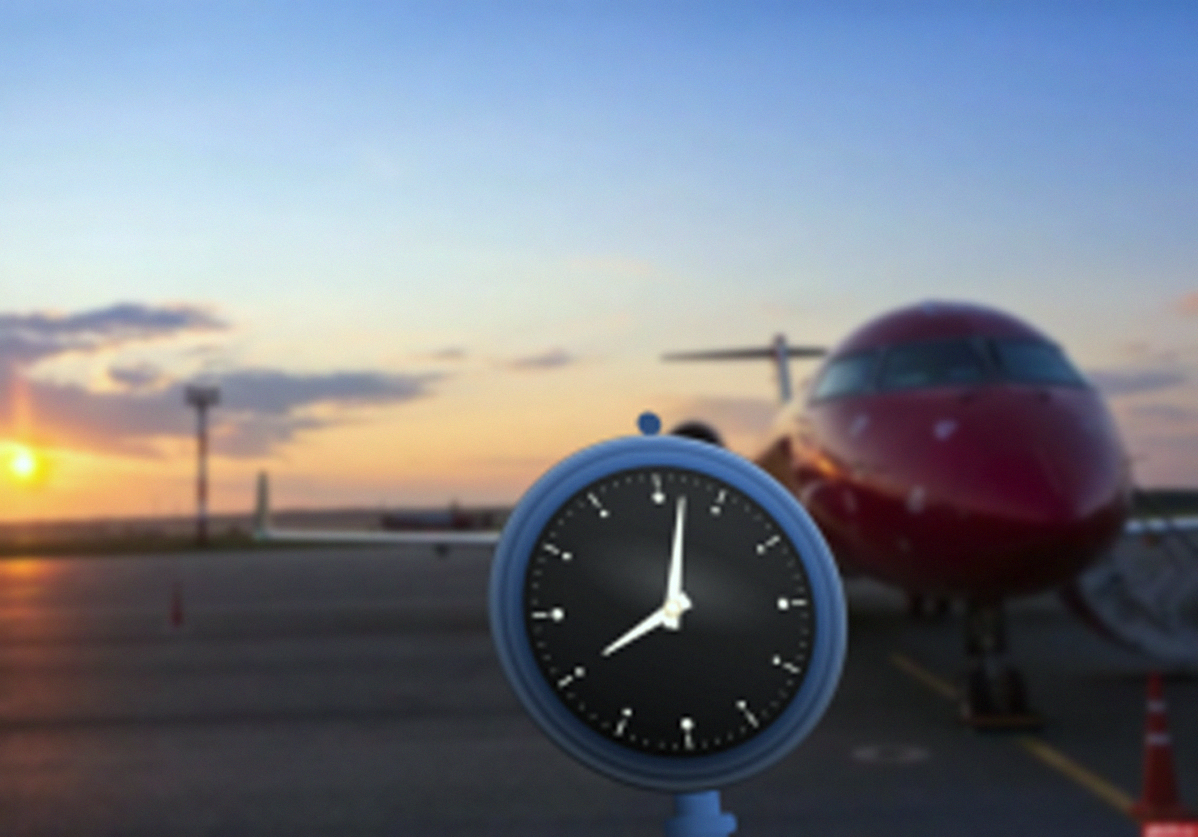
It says 8h02
